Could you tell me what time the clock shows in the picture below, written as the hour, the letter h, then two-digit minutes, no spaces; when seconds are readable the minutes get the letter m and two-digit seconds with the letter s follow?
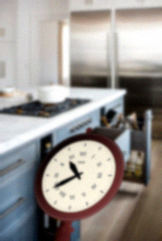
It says 10h40
